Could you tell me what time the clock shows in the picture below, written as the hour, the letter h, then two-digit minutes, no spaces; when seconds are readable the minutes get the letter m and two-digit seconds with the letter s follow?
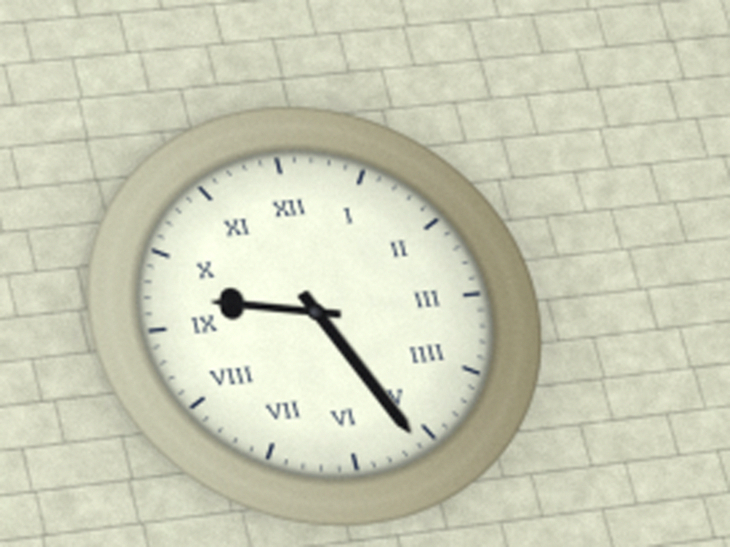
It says 9h26
